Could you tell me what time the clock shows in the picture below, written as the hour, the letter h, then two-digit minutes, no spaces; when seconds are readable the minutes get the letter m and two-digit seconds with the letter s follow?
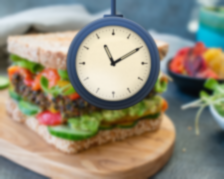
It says 11h10
